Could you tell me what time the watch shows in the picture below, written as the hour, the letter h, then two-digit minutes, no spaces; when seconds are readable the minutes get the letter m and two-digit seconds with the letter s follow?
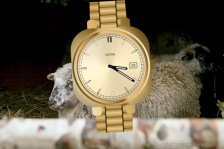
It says 3h21
